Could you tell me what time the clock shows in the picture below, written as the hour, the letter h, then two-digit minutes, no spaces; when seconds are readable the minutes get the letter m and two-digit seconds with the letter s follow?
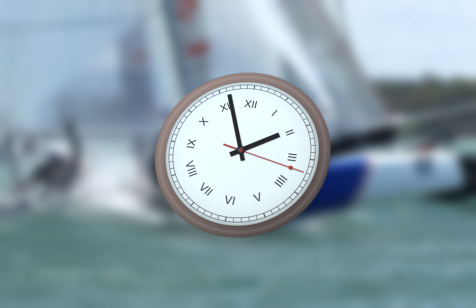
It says 1h56m17s
